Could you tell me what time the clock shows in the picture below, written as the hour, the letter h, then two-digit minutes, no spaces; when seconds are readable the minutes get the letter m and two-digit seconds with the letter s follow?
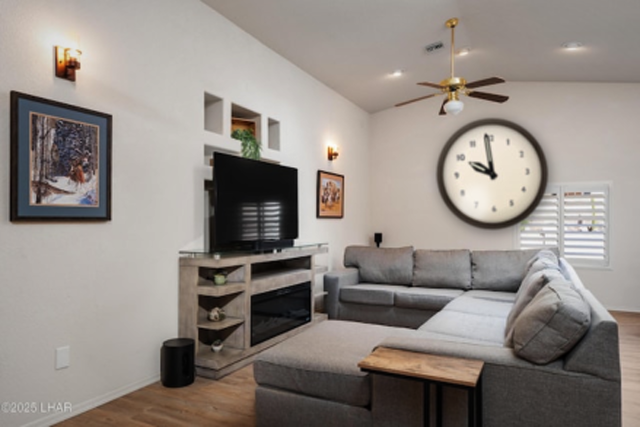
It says 9h59
